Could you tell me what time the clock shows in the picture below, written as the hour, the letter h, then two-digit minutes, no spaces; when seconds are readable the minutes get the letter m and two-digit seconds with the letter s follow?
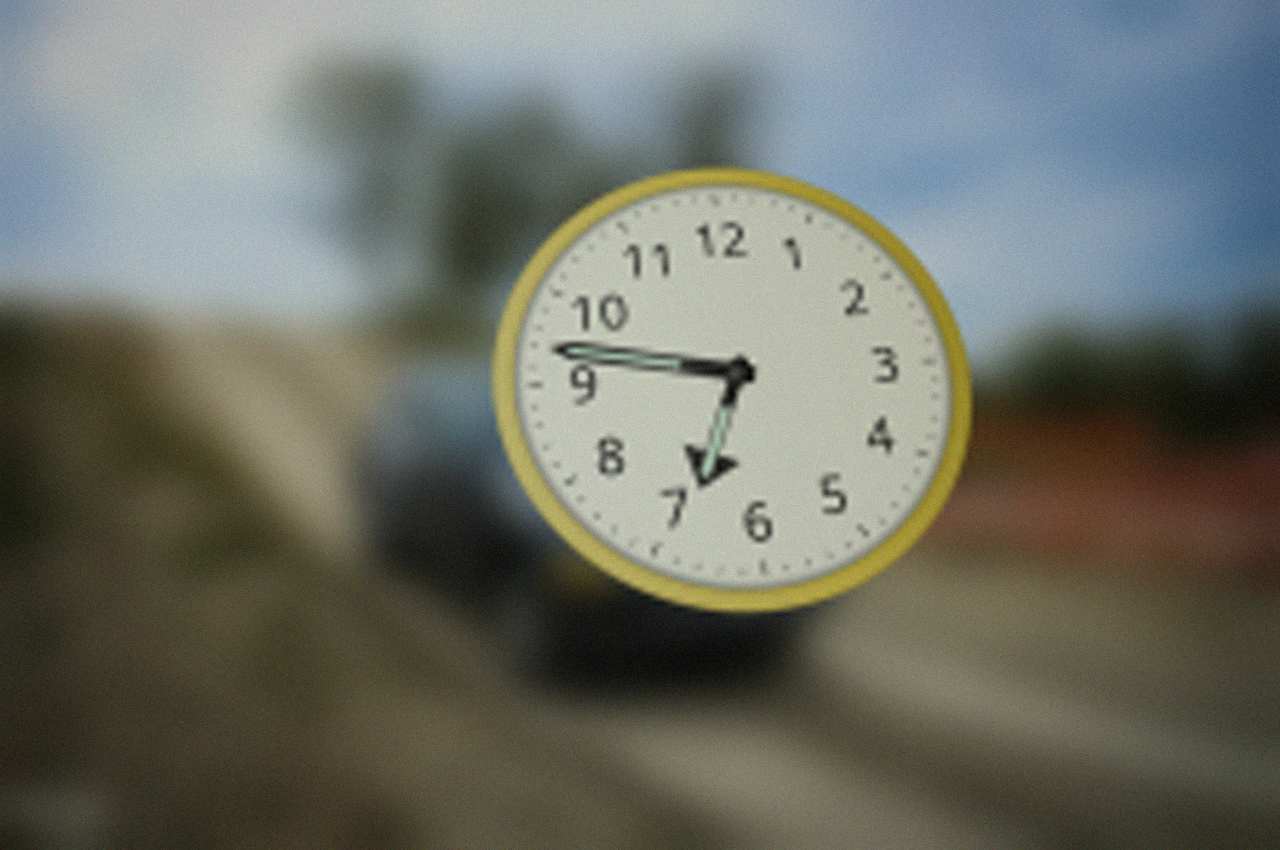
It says 6h47
